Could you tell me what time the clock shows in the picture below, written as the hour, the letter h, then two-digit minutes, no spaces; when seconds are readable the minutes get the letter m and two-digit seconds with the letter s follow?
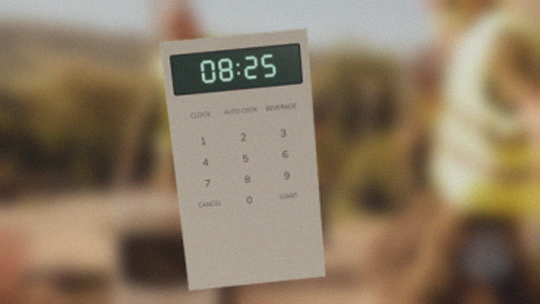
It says 8h25
